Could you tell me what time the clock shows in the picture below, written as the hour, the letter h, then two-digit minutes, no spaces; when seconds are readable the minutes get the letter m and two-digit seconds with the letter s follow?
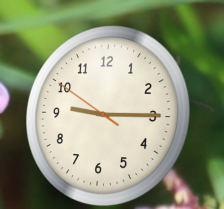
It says 9h14m50s
